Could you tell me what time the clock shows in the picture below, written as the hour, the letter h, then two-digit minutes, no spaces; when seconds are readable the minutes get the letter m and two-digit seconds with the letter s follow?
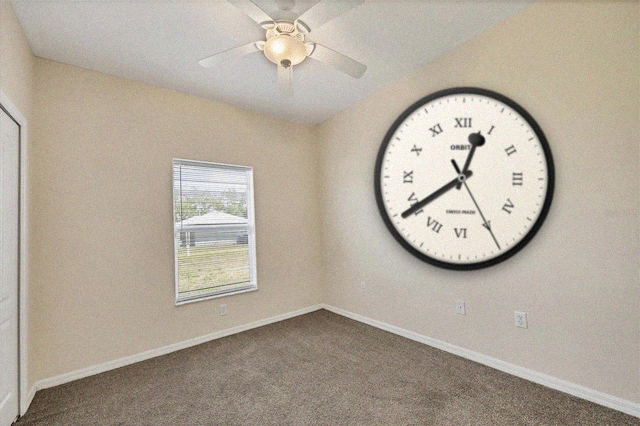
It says 12h39m25s
